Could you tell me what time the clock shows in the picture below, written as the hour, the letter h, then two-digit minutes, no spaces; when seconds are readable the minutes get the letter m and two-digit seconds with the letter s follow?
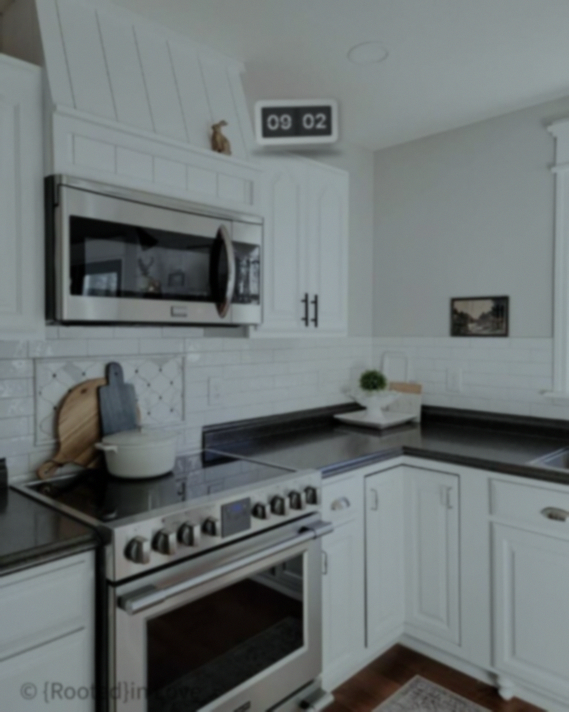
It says 9h02
